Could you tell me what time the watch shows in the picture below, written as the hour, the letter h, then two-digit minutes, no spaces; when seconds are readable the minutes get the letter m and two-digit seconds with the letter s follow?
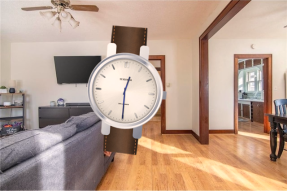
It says 12h30
